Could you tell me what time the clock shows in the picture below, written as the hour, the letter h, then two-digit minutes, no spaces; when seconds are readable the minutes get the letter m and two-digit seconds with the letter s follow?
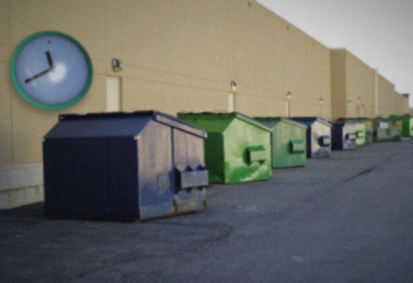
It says 11h41
